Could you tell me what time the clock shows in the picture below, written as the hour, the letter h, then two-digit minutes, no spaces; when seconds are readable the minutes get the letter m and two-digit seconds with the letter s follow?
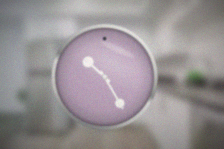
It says 10h25
